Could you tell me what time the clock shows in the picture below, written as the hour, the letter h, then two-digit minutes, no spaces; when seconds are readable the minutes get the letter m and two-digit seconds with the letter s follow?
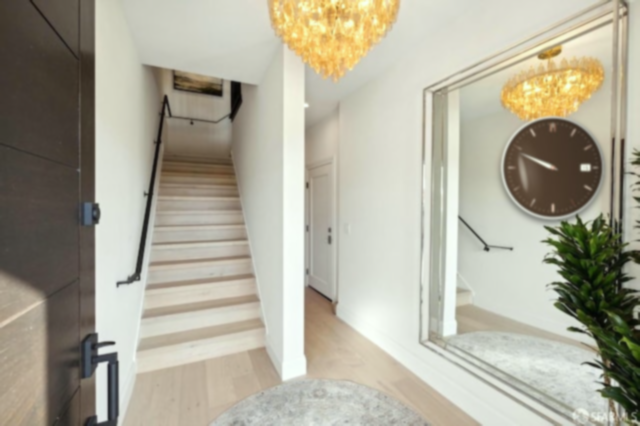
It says 9h49
